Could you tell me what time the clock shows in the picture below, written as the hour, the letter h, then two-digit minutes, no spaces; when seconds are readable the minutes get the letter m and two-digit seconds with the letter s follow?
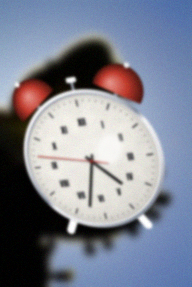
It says 4h32m47s
